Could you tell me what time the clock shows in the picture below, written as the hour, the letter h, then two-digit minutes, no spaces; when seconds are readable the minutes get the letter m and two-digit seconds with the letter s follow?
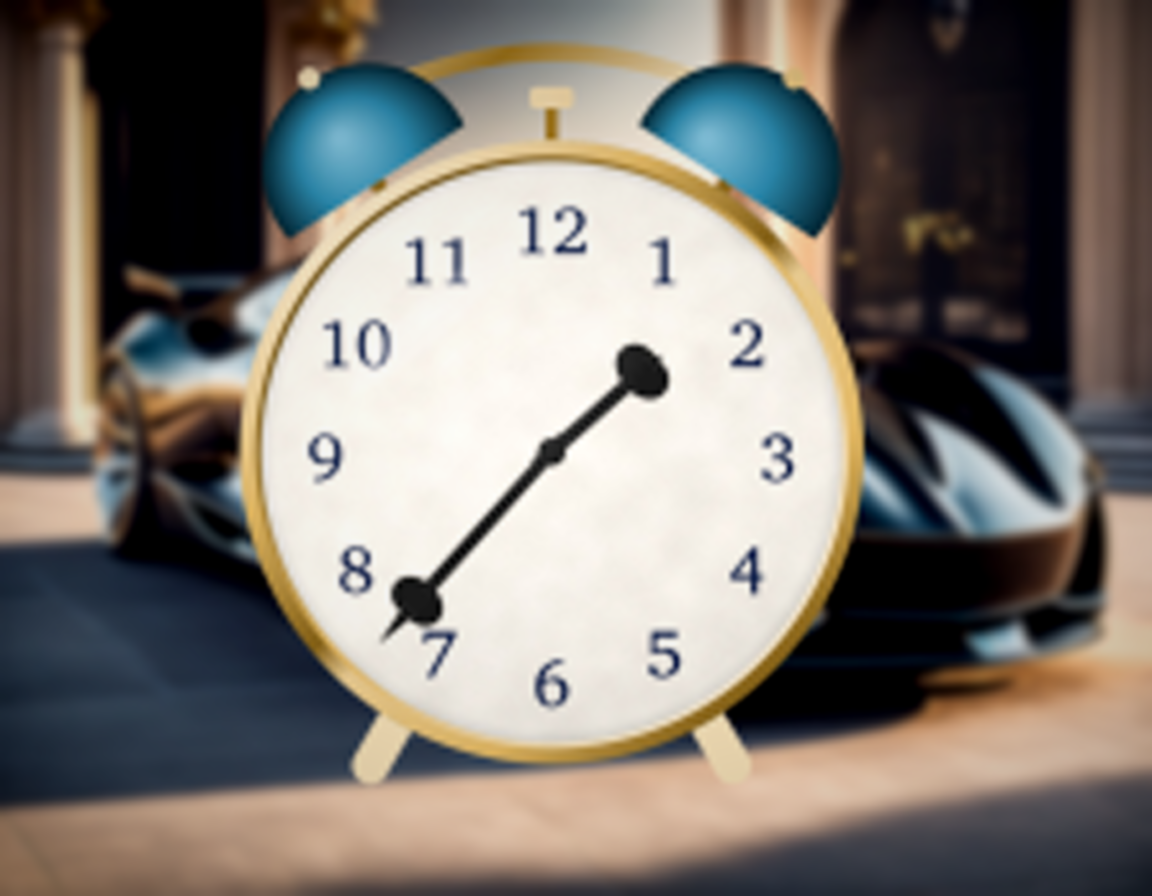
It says 1h37
